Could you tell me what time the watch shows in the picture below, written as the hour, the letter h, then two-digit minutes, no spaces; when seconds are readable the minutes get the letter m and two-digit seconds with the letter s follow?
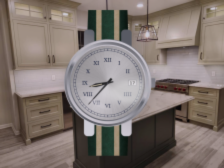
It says 8h37
